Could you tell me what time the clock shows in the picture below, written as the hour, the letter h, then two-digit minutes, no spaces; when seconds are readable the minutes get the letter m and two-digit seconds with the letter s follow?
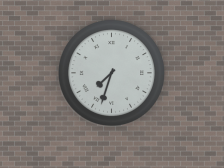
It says 7h33
